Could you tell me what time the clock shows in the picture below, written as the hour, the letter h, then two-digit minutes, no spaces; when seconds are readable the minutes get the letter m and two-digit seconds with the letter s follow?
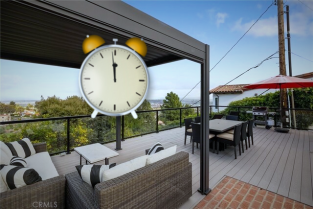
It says 11h59
